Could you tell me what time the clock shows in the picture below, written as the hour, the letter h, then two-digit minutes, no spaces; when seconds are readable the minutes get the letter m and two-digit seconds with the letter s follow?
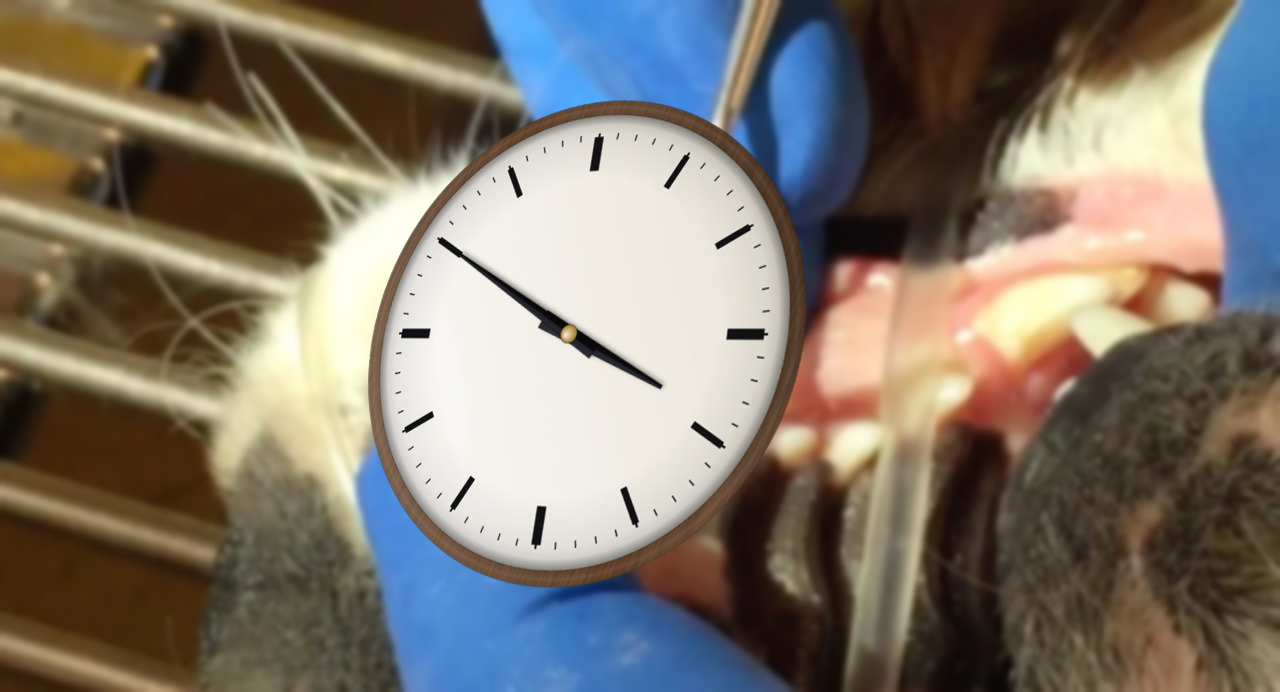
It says 3h50
